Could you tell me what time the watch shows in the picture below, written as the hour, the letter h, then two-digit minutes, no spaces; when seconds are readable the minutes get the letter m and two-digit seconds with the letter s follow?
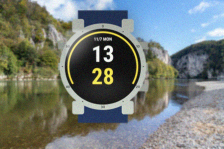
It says 13h28
